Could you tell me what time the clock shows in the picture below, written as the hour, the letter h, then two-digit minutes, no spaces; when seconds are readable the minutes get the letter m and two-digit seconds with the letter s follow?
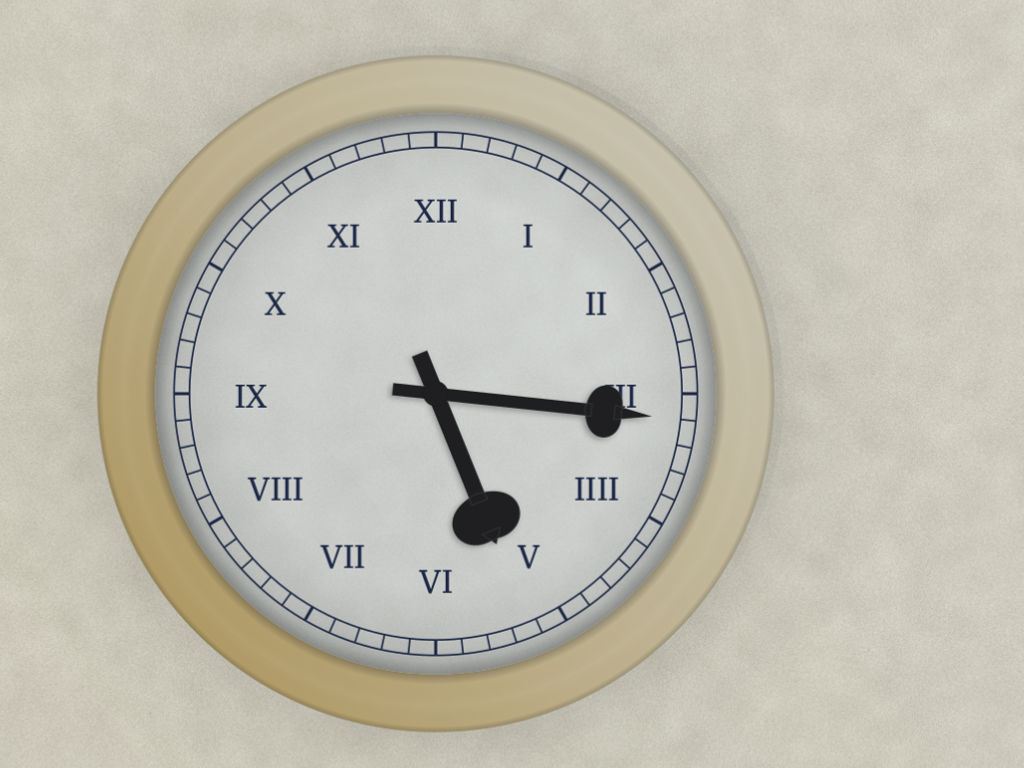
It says 5h16
